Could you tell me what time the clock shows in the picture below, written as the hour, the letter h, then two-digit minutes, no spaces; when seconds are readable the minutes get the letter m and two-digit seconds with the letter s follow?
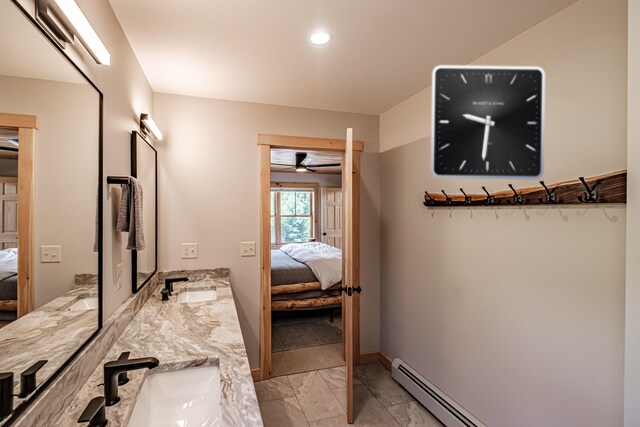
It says 9h31
